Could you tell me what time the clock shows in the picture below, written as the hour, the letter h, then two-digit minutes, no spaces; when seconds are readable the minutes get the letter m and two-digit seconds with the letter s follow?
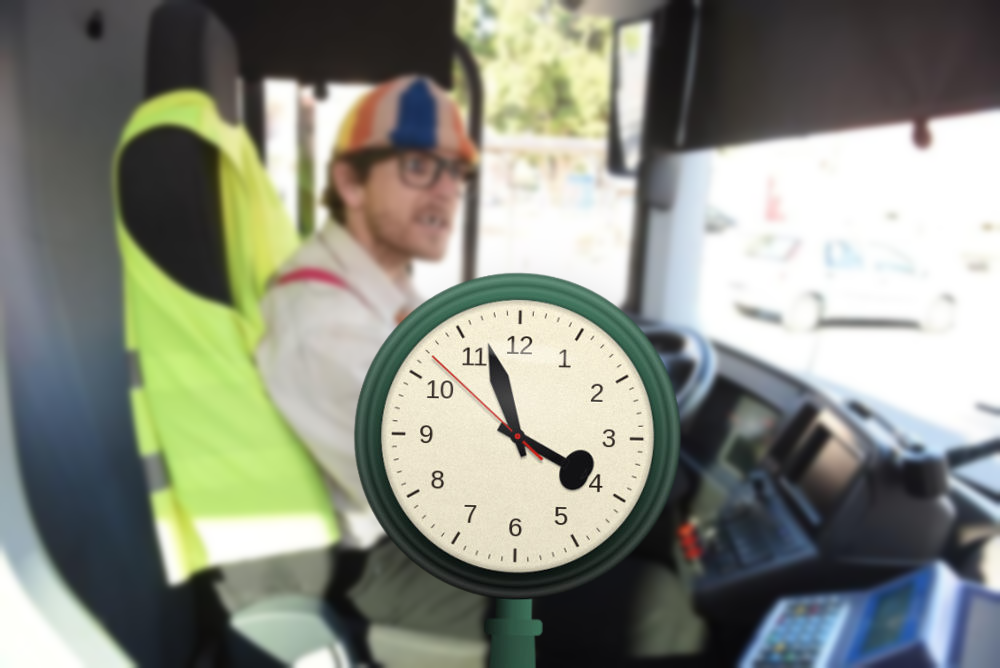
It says 3h56m52s
